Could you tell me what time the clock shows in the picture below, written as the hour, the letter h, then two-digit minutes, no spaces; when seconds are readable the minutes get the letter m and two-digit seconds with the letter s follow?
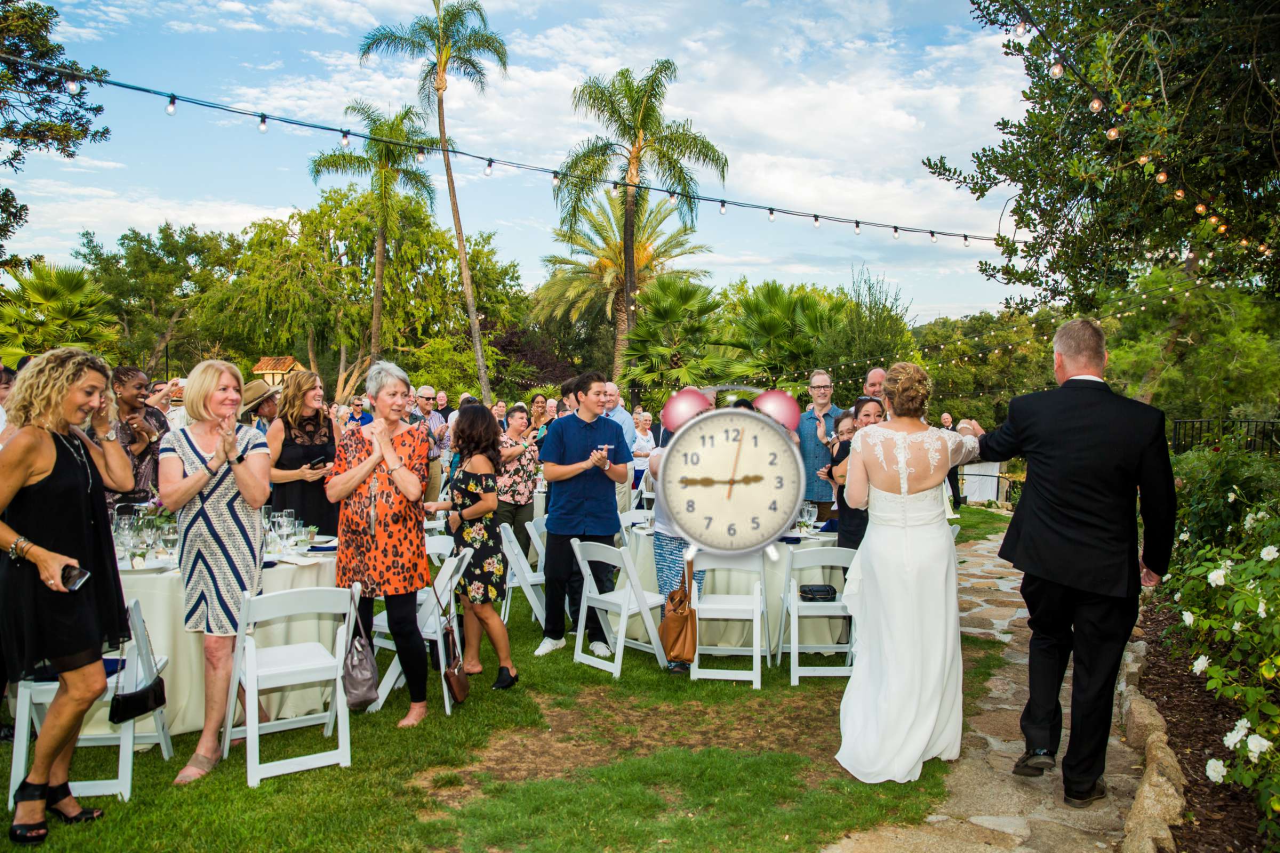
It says 2h45m02s
